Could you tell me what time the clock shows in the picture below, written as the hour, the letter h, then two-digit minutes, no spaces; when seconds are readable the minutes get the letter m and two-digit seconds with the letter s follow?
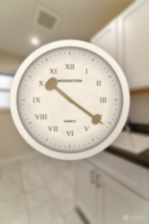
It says 10h21
